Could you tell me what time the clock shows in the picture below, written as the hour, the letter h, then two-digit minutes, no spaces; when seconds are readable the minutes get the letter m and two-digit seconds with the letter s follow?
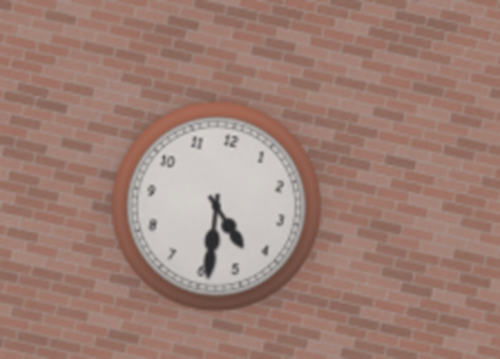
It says 4h29
